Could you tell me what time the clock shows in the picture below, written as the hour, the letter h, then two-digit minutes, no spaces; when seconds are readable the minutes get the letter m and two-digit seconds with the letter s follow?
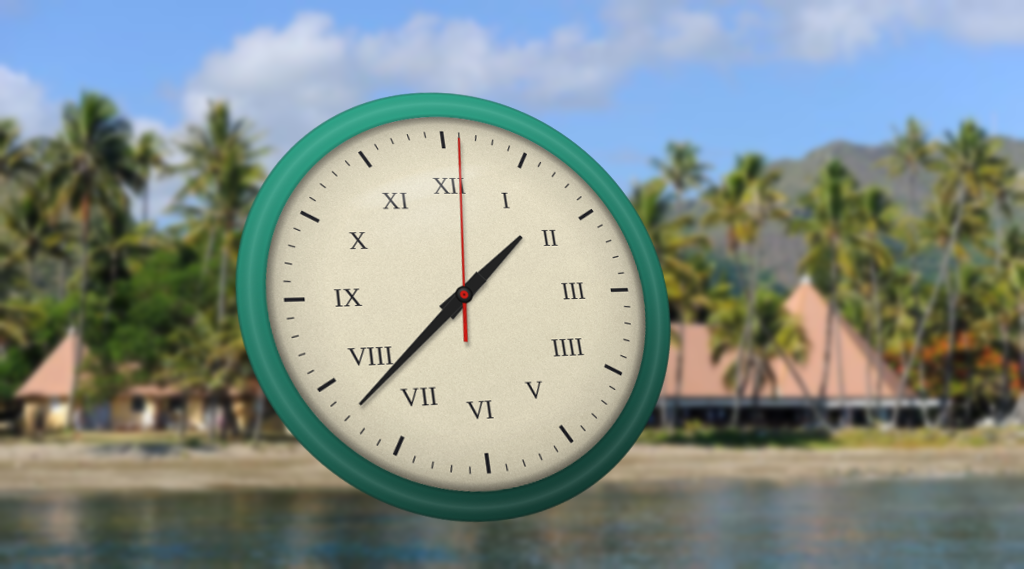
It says 1h38m01s
